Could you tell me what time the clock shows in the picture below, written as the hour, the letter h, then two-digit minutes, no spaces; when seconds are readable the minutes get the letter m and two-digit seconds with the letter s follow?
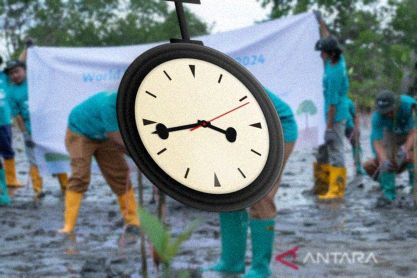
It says 3h43m11s
